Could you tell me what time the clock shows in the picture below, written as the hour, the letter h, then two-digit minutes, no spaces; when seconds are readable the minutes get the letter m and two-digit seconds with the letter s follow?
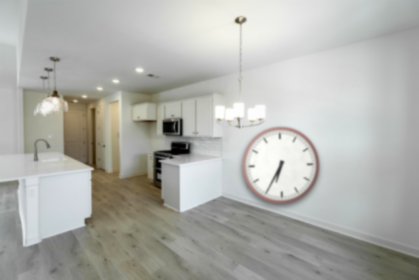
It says 6h35
